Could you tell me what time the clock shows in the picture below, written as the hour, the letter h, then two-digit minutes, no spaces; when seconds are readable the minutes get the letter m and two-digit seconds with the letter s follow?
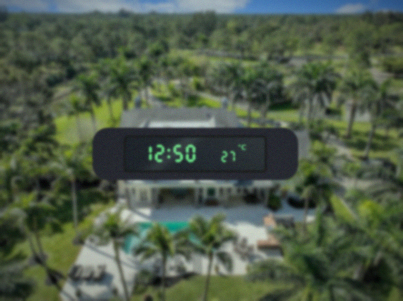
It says 12h50
